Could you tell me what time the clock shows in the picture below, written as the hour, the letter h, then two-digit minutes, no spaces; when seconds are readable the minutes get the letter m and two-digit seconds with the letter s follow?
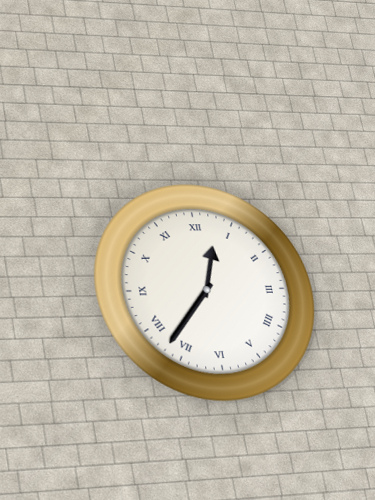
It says 12h37
